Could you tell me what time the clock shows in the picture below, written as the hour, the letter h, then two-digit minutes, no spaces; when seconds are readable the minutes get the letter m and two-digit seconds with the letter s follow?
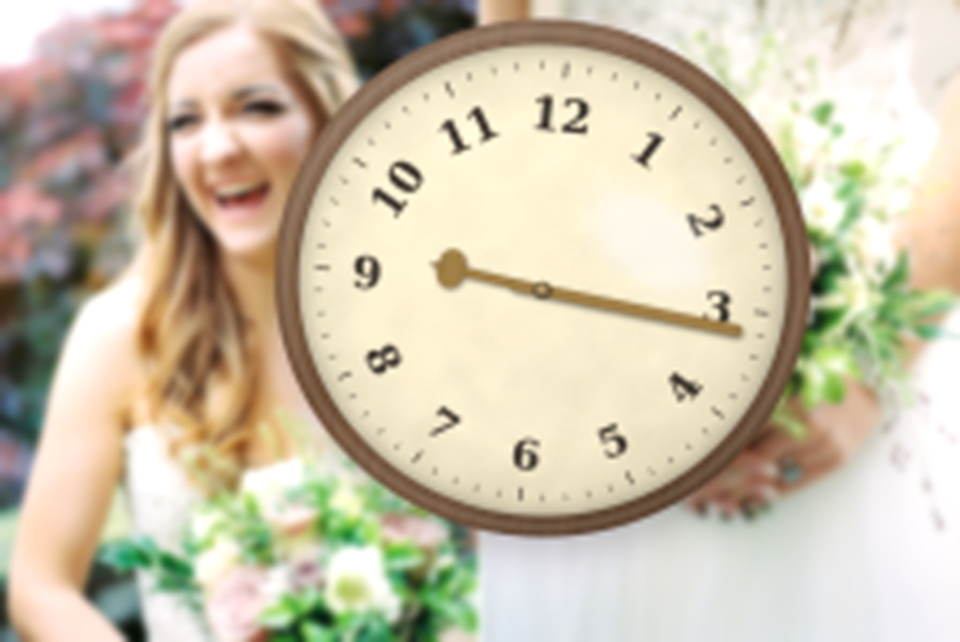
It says 9h16
